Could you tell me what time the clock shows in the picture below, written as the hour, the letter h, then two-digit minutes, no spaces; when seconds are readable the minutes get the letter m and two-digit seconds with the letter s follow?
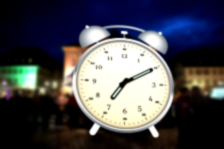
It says 7h10
